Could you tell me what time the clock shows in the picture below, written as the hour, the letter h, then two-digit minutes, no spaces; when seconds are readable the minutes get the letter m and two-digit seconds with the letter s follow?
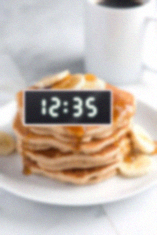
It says 12h35
